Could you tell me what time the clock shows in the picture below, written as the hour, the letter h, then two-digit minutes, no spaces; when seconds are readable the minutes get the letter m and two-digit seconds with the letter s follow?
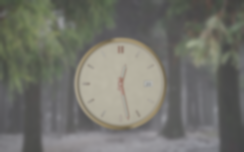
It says 12h28
